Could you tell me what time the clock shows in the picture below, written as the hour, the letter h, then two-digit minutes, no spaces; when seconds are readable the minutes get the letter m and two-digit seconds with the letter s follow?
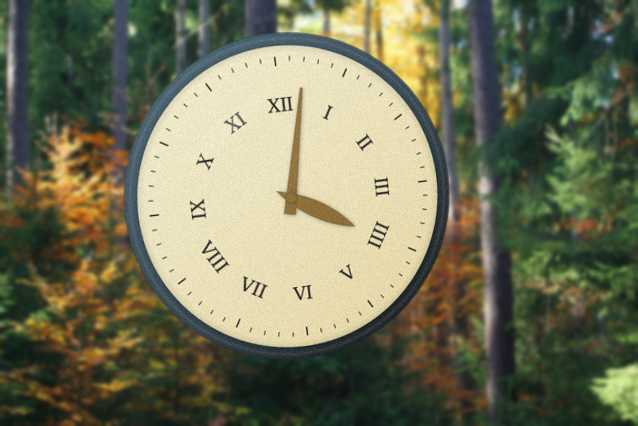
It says 4h02
